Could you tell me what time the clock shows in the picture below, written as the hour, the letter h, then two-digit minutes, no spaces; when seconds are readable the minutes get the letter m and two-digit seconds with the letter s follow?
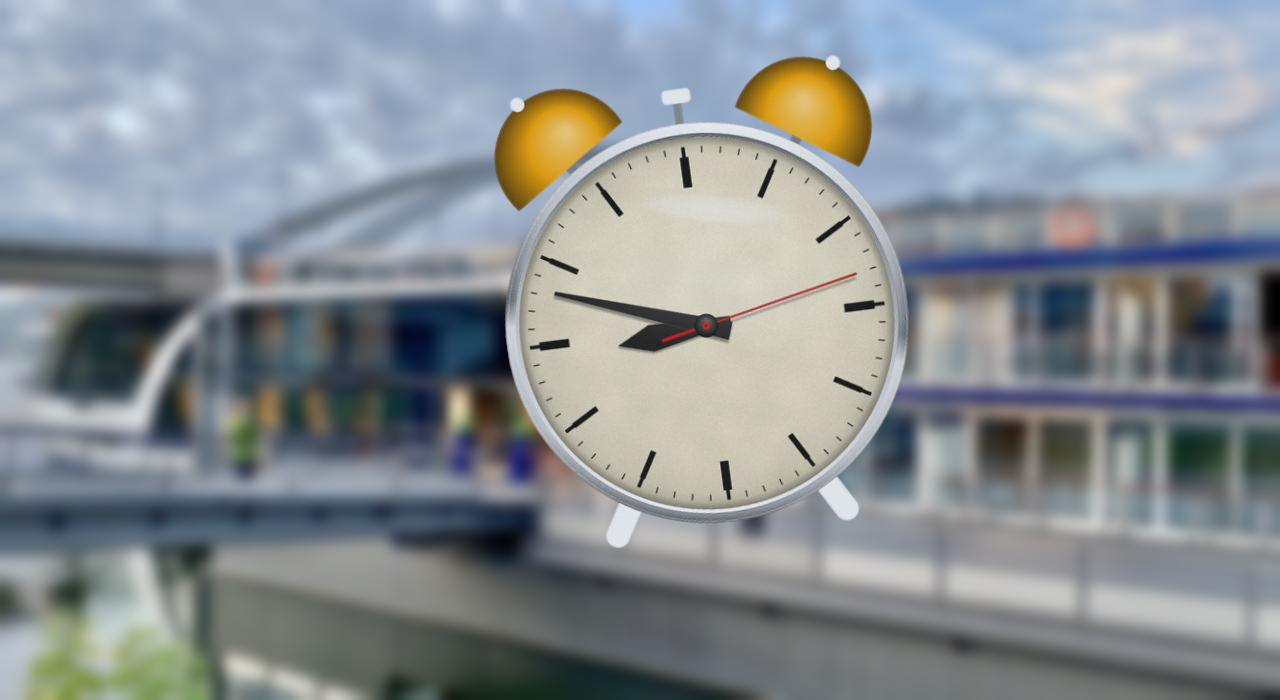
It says 8h48m13s
